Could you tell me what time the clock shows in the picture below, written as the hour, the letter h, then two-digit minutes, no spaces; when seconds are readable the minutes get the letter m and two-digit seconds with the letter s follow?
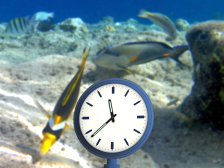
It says 11h38
